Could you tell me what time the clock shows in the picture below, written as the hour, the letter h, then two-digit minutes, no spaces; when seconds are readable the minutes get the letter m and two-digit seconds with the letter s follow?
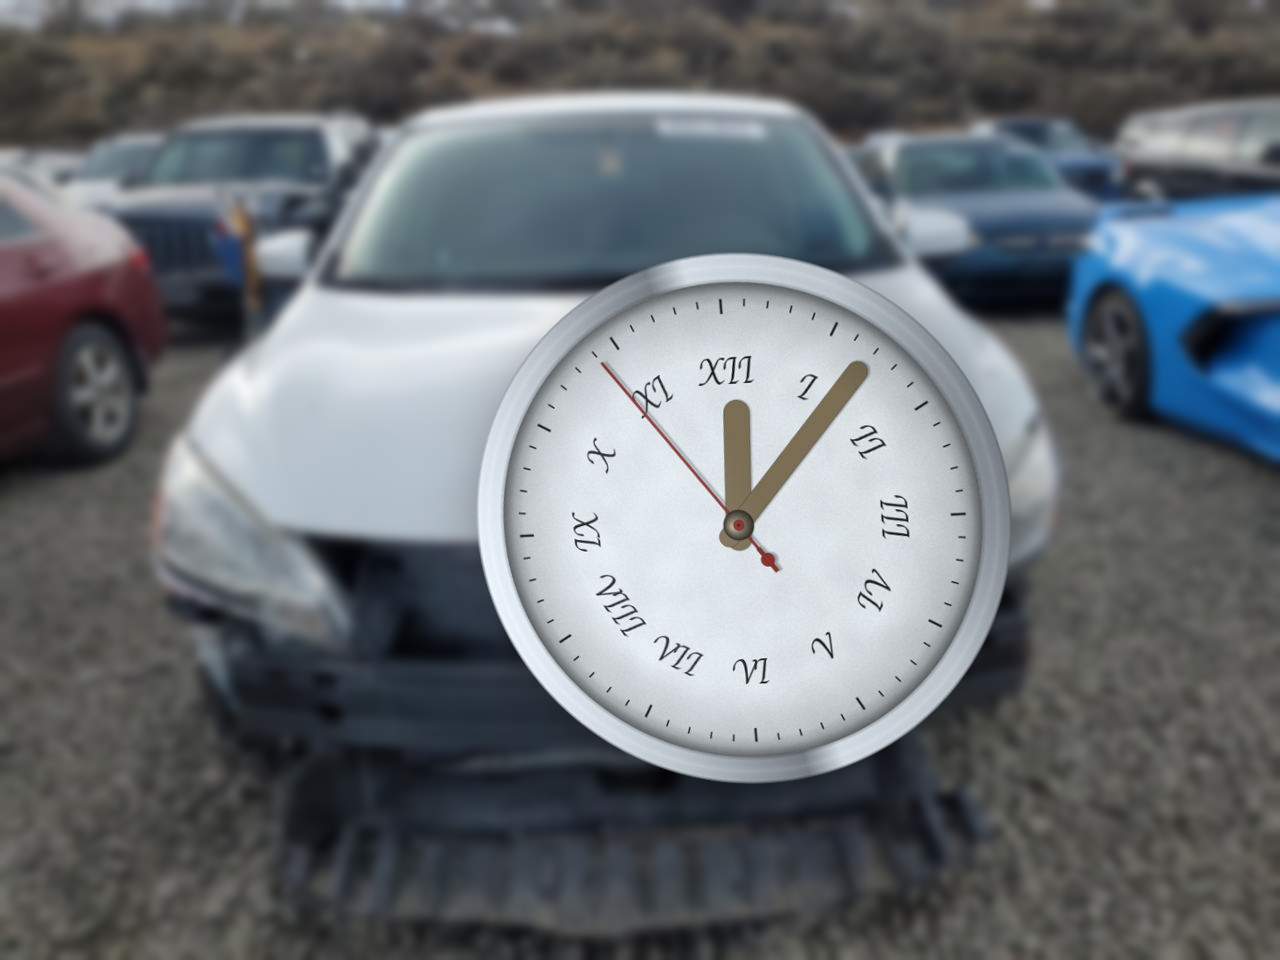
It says 12h06m54s
